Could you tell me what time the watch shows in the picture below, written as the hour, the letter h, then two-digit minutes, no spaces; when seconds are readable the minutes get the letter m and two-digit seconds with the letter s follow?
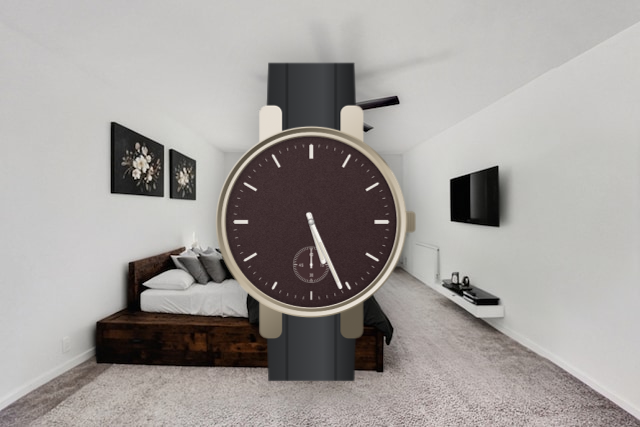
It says 5h26
